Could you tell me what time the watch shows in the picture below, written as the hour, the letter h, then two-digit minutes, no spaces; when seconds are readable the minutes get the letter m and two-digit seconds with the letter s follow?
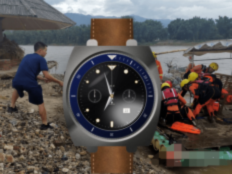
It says 6h57
